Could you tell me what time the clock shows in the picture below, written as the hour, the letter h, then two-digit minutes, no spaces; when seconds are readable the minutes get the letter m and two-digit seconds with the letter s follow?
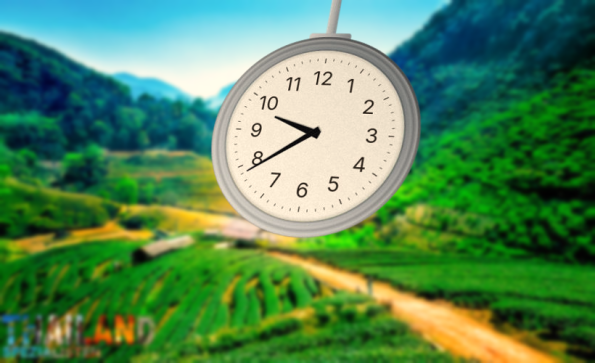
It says 9h39
